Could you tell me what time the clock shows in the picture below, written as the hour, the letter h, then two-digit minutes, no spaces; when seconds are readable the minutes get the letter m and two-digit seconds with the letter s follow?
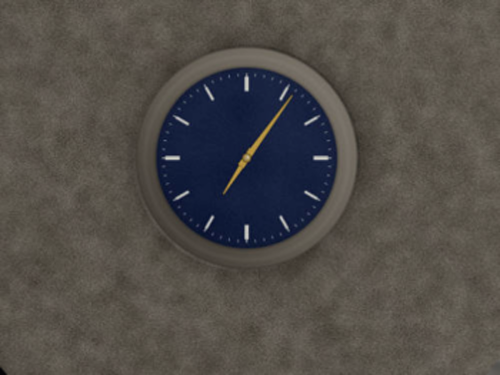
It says 7h06
